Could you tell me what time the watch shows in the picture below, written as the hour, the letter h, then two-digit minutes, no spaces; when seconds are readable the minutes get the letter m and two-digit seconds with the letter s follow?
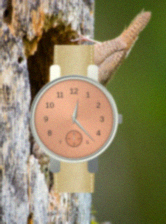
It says 12h23
